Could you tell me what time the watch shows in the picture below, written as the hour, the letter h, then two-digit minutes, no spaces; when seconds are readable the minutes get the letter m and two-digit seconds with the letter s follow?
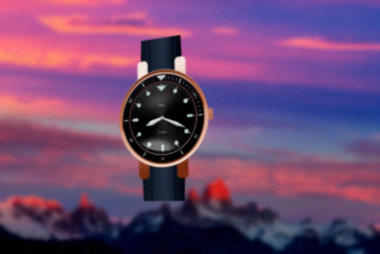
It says 8h19
